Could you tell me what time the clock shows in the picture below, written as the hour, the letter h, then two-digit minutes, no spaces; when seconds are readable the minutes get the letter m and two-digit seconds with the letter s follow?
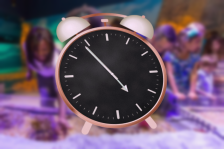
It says 4h54
